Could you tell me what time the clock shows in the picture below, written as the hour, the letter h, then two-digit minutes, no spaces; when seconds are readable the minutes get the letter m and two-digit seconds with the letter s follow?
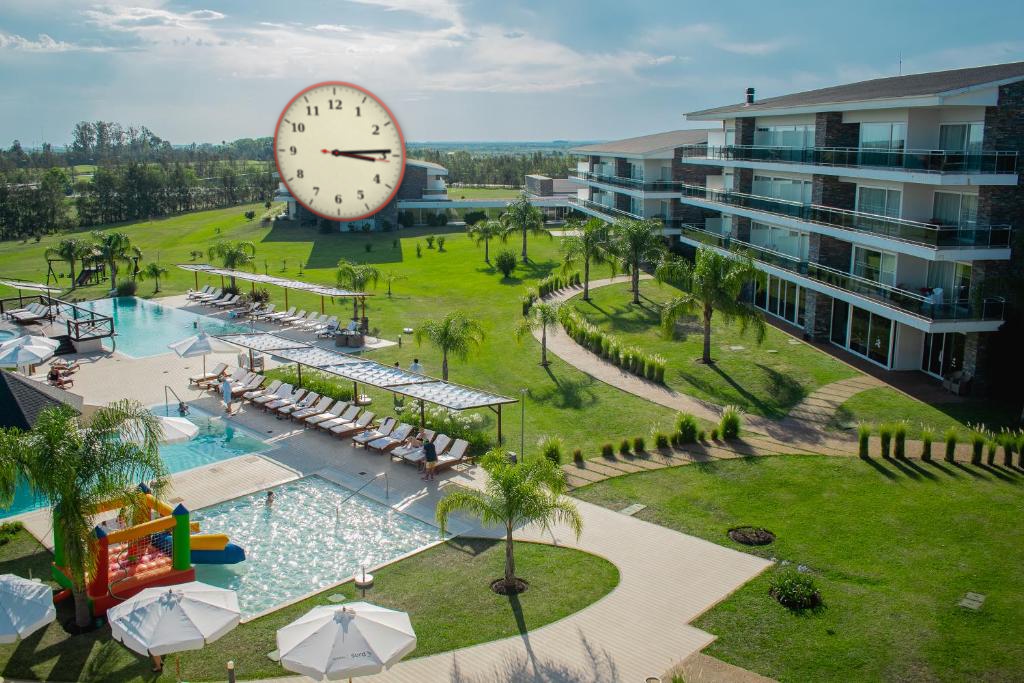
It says 3h14m16s
